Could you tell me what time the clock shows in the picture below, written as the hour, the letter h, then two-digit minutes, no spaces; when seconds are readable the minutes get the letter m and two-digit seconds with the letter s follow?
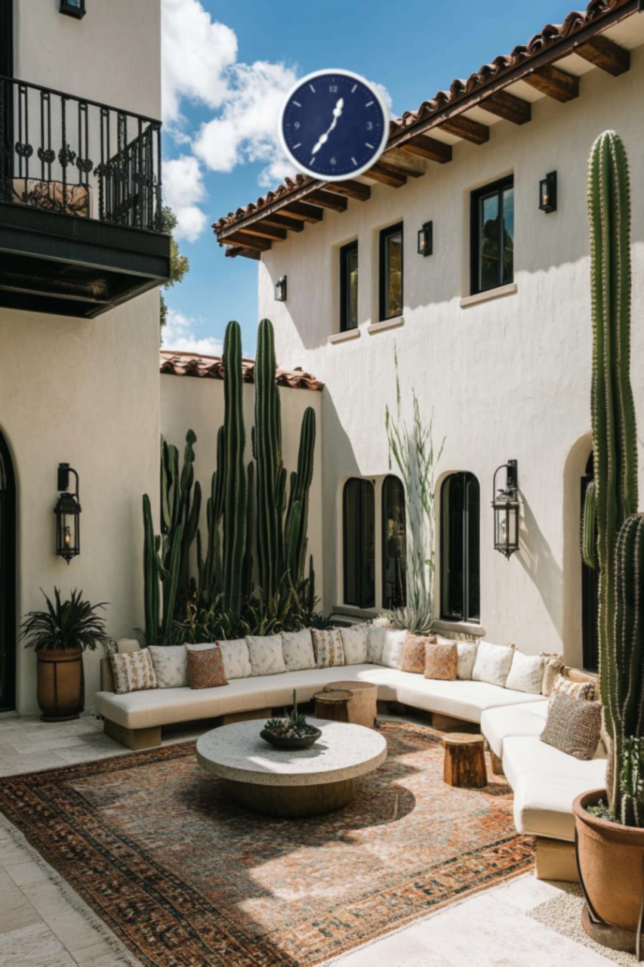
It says 12h36
